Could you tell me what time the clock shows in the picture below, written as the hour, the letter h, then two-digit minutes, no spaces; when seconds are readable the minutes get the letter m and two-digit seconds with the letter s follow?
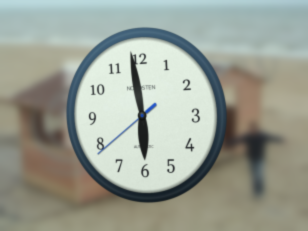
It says 5h58m39s
